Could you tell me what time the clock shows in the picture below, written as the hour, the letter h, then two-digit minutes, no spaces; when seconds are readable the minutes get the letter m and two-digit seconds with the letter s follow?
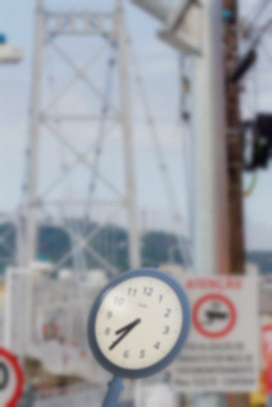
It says 7h35
